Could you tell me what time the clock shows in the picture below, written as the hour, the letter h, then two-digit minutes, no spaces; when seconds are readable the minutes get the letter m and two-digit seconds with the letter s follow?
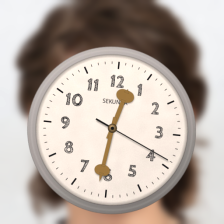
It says 12h31m19s
